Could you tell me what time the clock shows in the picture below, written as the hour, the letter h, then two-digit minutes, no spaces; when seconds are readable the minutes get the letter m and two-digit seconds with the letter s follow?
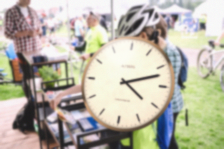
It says 4h12
